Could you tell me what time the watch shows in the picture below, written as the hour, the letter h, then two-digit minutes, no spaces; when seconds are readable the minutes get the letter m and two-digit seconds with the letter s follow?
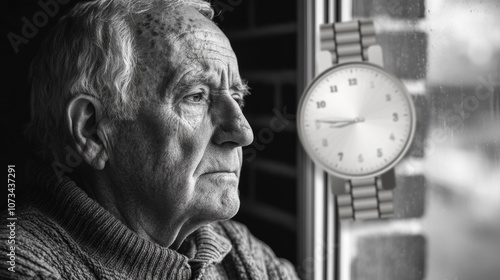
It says 8h46
